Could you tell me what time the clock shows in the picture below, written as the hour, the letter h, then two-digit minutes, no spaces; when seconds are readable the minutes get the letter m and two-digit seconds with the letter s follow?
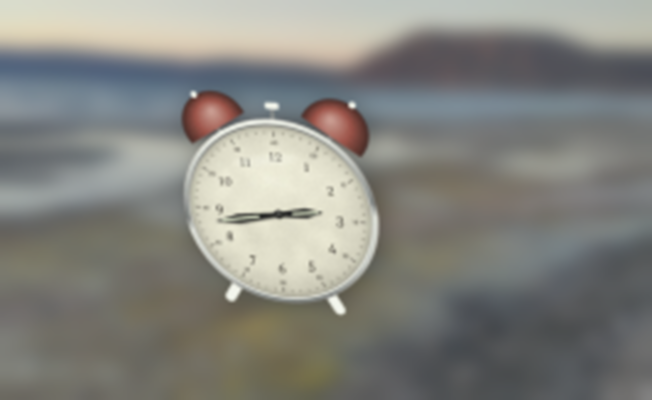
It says 2h43
